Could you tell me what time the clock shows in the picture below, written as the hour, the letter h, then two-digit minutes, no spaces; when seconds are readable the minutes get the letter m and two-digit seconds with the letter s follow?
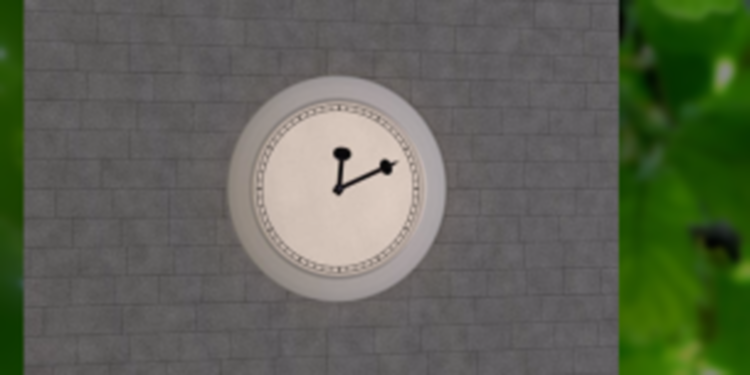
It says 12h11
